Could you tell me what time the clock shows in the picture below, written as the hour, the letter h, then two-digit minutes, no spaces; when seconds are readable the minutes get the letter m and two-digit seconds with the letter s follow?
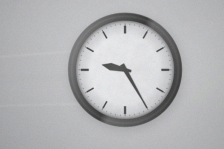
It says 9h25
